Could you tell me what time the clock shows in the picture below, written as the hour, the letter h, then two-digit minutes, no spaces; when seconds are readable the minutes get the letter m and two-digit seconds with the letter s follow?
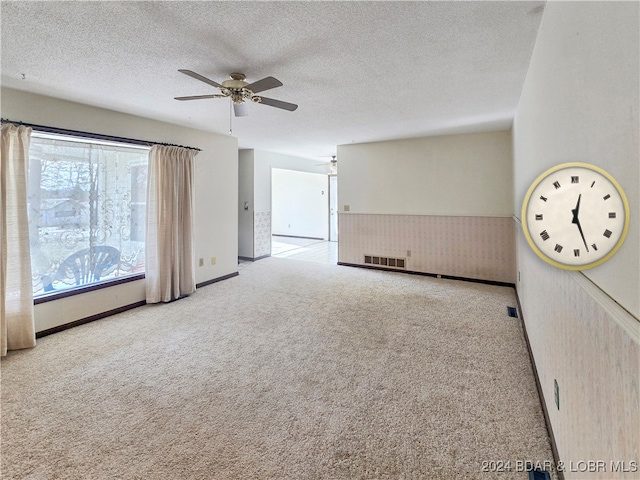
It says 12h27
